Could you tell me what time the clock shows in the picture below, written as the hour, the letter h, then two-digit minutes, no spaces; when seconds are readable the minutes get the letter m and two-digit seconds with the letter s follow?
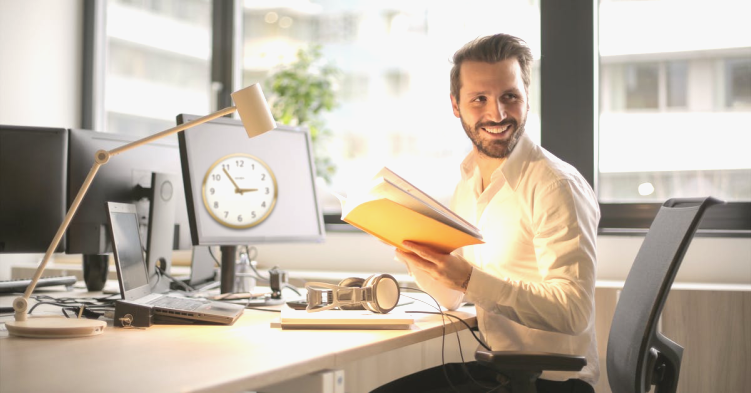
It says 2h54
